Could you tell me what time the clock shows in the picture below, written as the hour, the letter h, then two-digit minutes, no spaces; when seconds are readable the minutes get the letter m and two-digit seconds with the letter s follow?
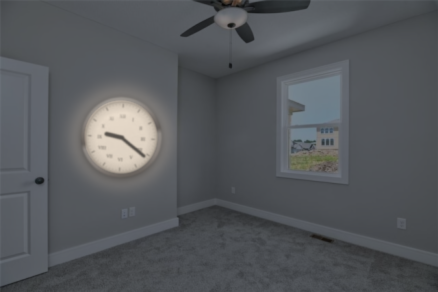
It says 9h21
